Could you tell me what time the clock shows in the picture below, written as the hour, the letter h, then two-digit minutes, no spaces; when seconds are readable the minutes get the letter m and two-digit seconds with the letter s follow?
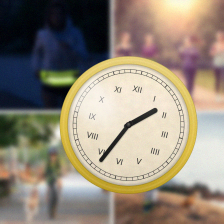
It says 1h34
